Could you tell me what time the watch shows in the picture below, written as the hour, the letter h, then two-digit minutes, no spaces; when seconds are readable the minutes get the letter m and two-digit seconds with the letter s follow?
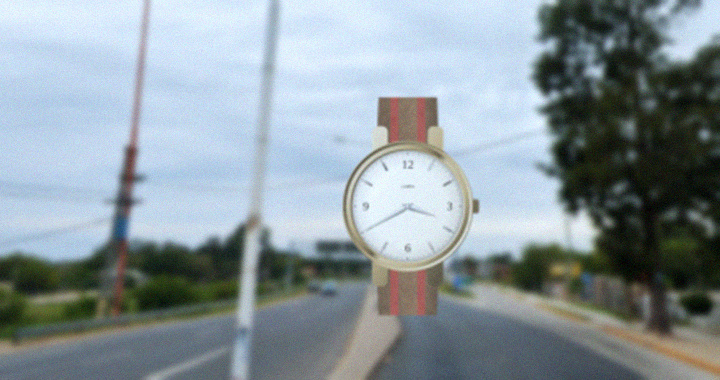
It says 3h40
